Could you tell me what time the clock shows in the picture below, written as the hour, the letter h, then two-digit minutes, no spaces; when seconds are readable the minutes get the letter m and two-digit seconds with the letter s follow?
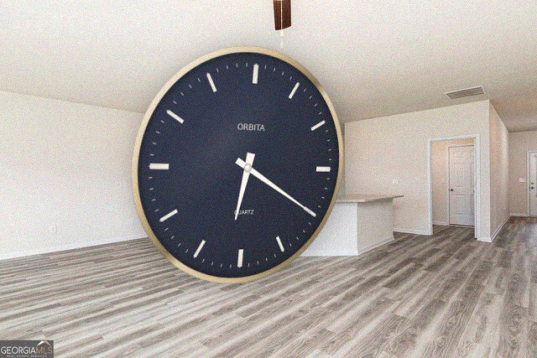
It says 6h20
